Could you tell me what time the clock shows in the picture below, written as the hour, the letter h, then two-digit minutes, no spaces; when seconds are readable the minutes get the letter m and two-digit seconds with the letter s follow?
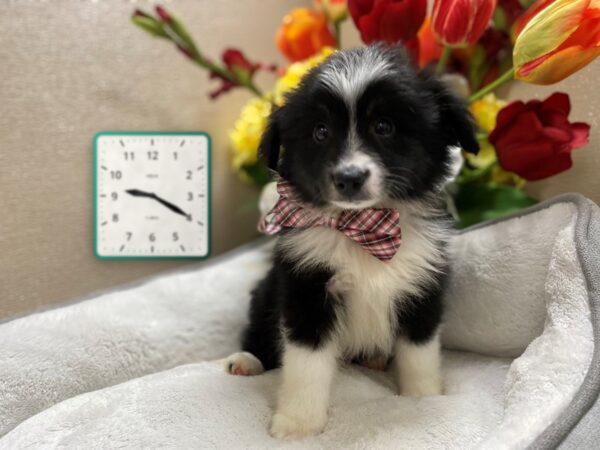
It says 9h20
